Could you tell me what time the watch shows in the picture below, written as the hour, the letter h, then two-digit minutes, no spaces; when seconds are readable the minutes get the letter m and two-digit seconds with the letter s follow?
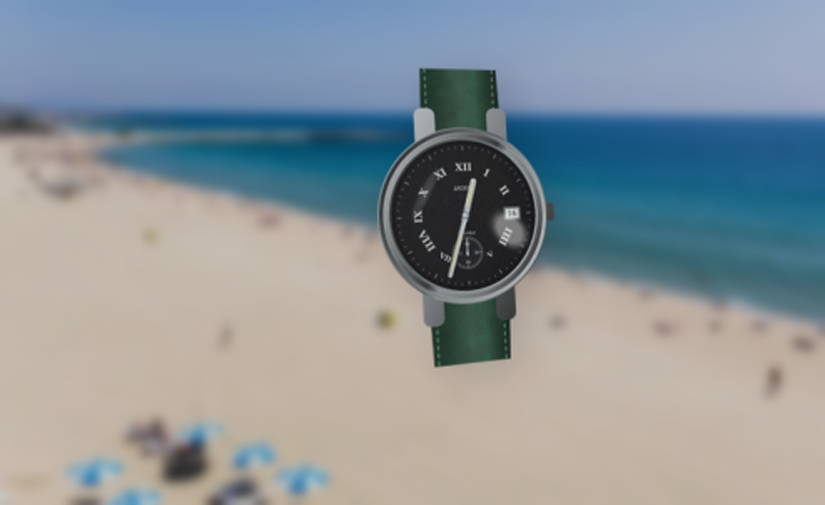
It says 12h33
